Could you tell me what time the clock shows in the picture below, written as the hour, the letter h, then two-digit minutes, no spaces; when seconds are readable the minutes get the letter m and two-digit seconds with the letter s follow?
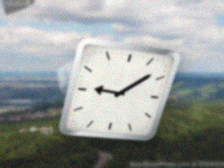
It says 9h08
